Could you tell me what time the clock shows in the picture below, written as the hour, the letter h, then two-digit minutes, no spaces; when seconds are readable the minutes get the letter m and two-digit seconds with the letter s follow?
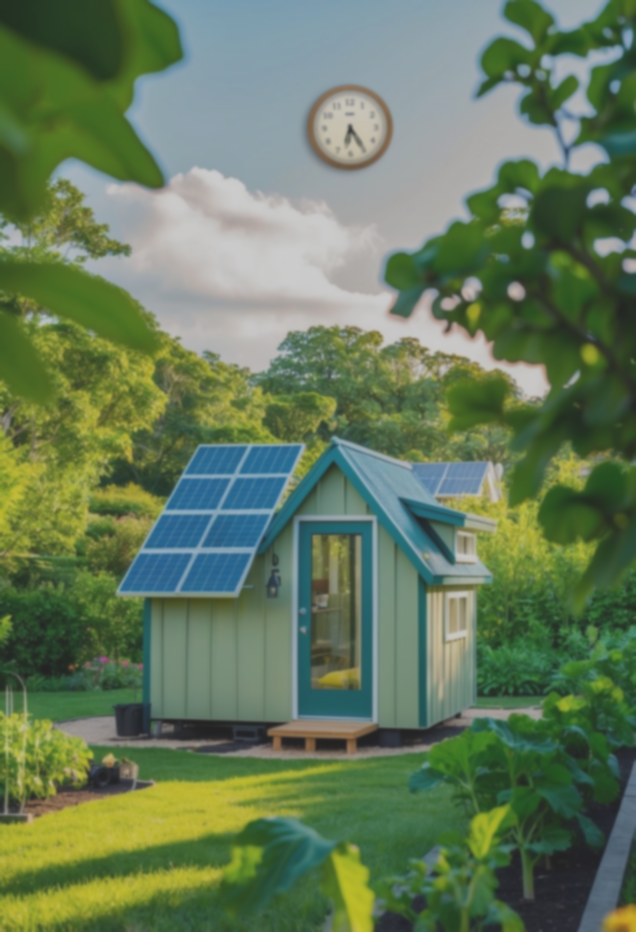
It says 6h25
